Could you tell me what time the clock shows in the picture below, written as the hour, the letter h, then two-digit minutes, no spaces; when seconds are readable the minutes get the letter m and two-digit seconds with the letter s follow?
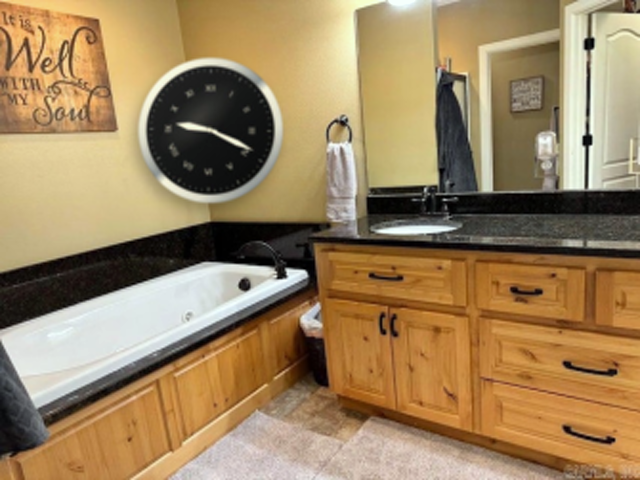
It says 9h19
